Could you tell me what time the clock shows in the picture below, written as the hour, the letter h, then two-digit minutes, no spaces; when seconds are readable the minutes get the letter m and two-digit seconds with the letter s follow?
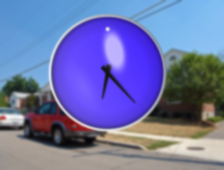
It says 6h23
